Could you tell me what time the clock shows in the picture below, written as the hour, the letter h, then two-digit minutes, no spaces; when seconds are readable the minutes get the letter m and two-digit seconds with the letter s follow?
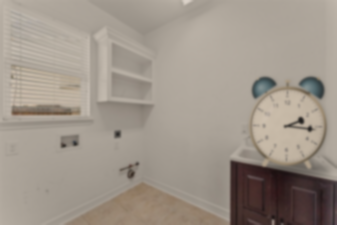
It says 2h16
